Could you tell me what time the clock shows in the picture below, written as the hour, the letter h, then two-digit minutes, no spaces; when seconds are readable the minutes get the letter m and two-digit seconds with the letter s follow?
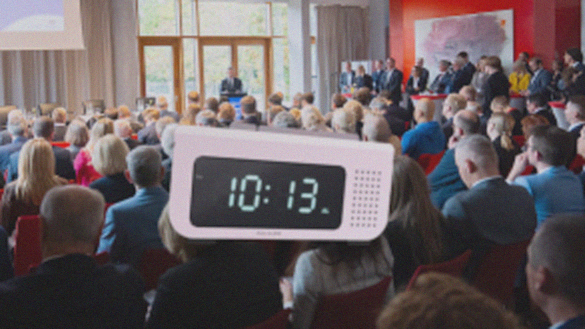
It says 10h13
